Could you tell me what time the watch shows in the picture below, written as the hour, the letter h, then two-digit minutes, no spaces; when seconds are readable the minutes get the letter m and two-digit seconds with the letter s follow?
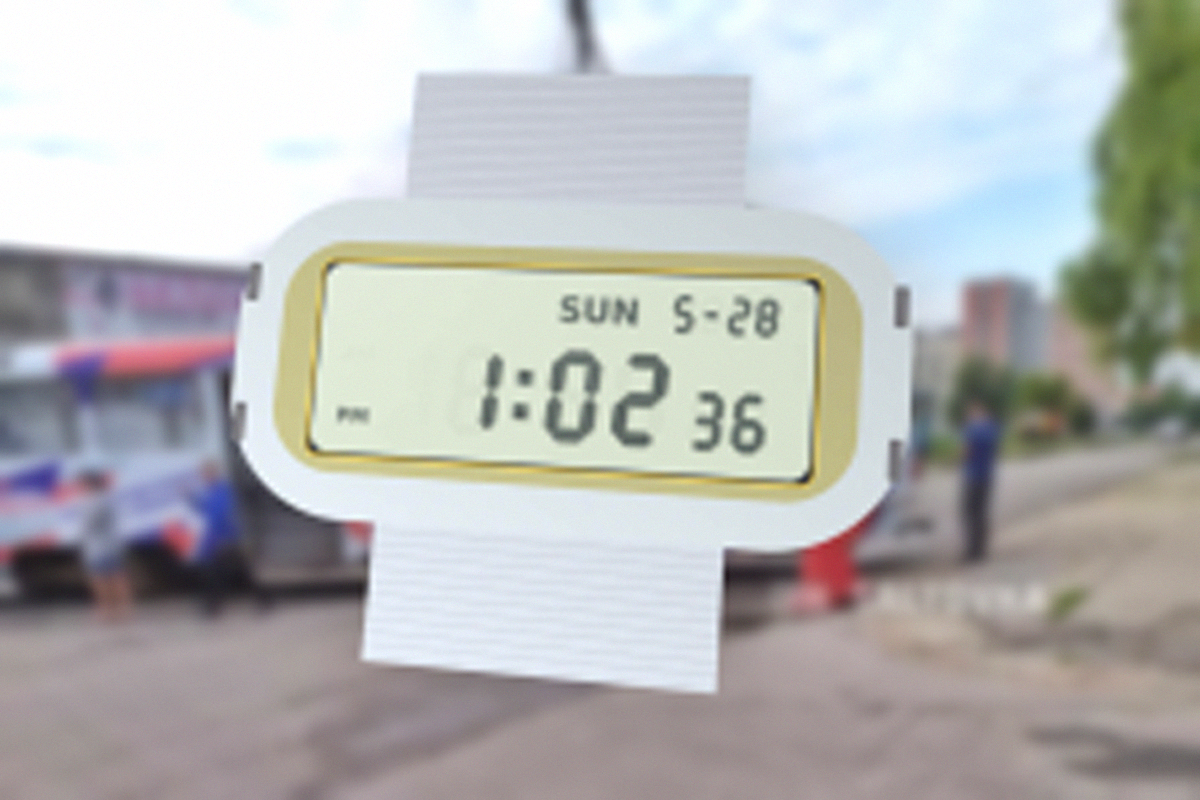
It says 1h02m36s
